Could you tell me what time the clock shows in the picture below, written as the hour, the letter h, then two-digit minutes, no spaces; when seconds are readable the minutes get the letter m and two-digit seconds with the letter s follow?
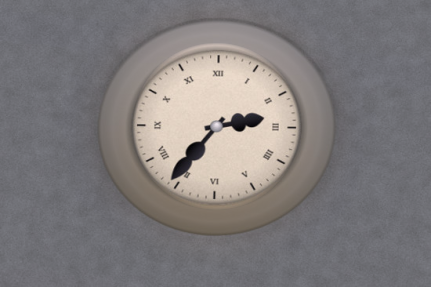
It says 2h36
